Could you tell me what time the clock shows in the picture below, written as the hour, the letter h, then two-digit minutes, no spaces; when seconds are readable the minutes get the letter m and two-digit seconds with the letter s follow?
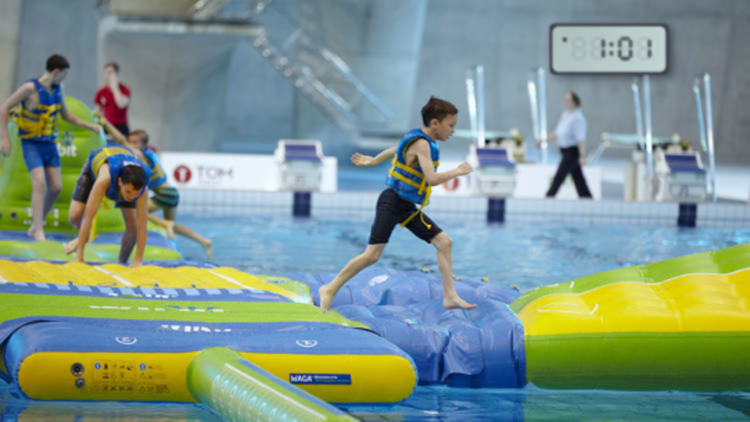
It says 1h01
